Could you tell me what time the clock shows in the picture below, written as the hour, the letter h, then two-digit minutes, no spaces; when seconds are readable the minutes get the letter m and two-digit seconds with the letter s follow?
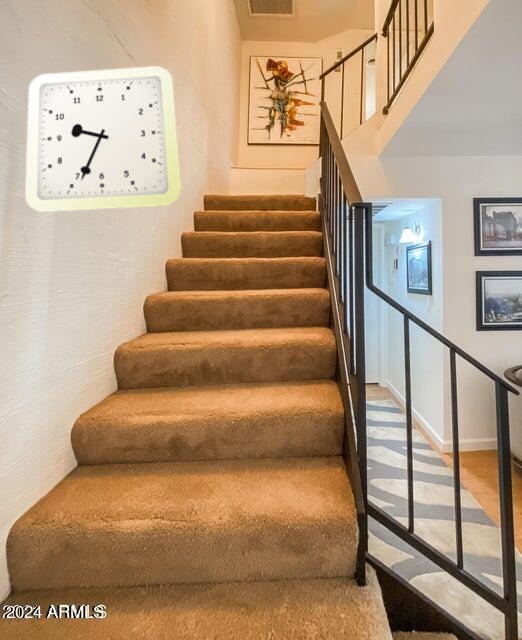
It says 9h34
